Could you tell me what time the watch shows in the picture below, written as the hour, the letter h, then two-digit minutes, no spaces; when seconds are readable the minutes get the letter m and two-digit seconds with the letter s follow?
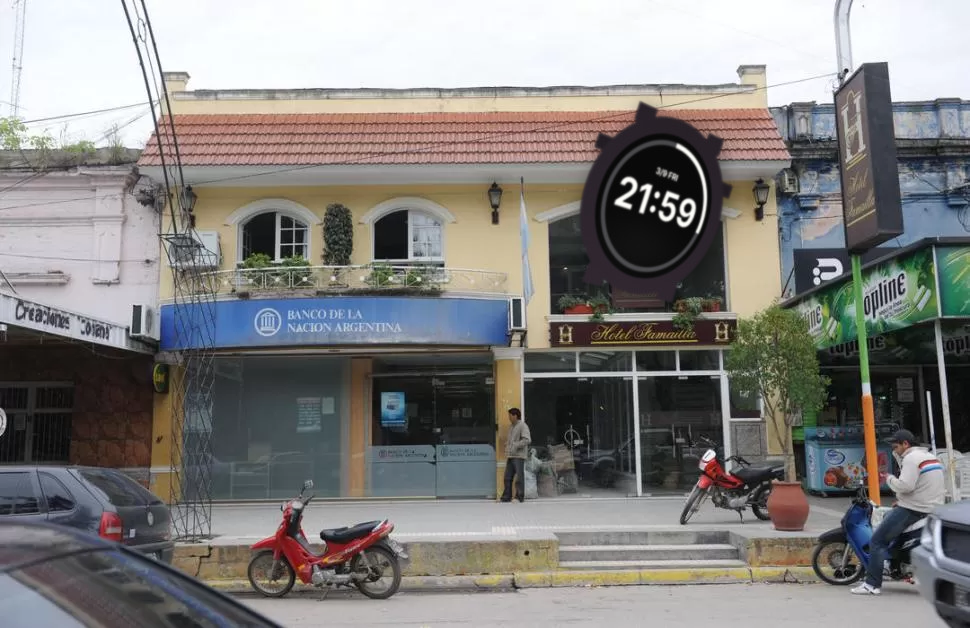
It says 21h59
